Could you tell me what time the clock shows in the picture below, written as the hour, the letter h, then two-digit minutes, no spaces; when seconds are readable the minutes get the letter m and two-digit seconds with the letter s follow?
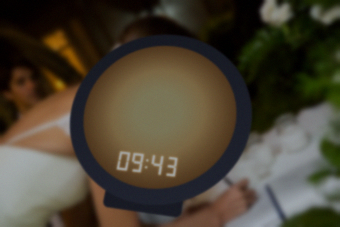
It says 9h43
